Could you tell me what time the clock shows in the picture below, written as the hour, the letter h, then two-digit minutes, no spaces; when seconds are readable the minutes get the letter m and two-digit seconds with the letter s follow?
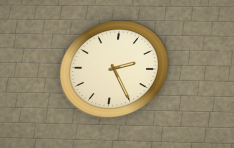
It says 2h25
